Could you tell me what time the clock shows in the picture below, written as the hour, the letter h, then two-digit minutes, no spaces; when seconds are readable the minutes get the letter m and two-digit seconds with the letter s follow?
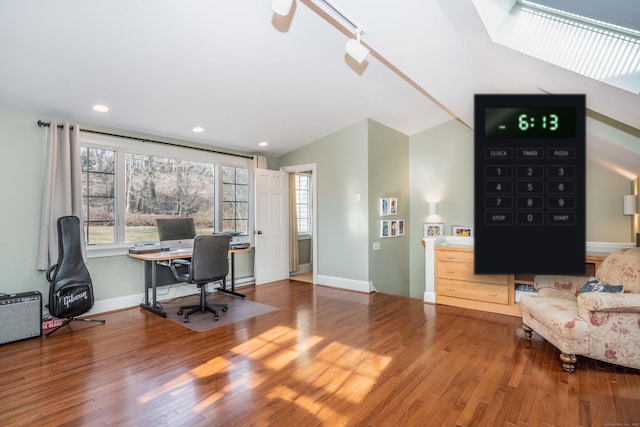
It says 6h13
